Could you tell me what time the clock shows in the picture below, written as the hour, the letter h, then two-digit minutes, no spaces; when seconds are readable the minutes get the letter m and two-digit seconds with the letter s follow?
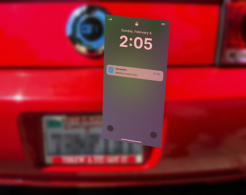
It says 2h05
